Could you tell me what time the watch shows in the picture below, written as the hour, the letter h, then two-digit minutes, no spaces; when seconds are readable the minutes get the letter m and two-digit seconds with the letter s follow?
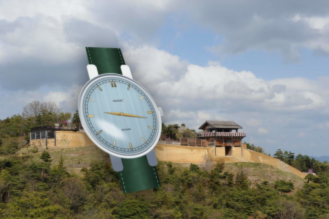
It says 9h17
